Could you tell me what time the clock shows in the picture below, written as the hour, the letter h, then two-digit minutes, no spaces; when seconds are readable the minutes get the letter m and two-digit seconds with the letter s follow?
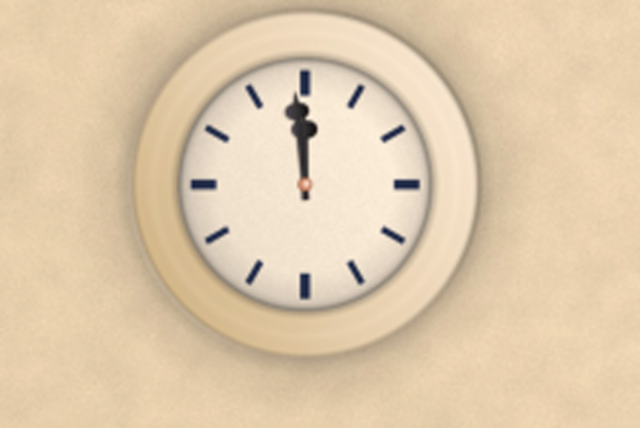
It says 11h59
